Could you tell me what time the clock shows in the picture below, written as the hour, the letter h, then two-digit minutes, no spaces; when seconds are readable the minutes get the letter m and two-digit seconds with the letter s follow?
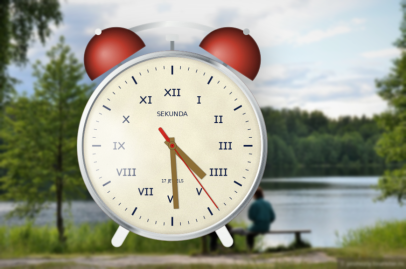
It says 4h29m24s
